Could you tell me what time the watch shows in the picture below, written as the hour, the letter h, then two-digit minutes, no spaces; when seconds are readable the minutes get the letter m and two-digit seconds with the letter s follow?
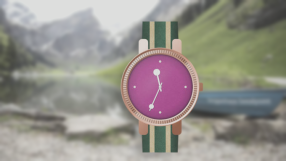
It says 11h34
